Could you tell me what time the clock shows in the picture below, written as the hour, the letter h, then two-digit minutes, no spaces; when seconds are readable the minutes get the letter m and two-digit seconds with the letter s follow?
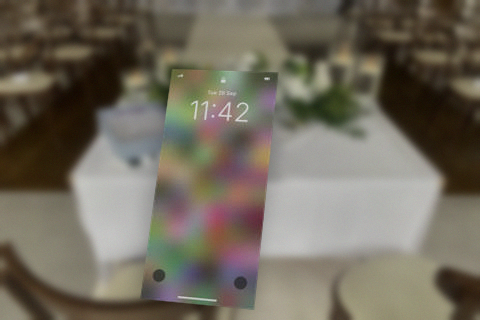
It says 11h42
